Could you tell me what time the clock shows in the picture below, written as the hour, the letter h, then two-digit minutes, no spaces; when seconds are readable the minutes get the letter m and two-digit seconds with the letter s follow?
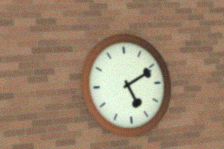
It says 5h11
